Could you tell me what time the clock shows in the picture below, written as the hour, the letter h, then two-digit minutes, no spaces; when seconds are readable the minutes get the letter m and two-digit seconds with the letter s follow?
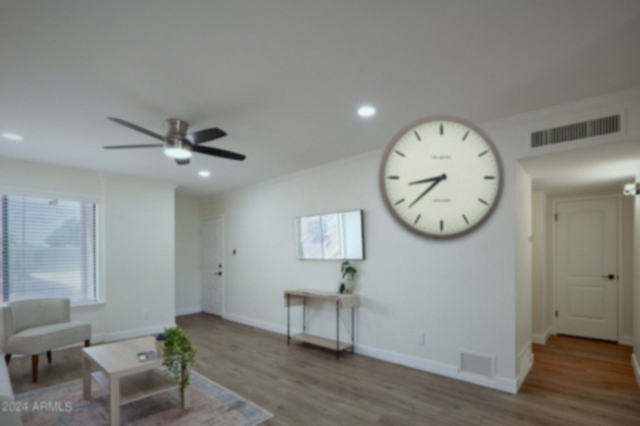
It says 8h38
